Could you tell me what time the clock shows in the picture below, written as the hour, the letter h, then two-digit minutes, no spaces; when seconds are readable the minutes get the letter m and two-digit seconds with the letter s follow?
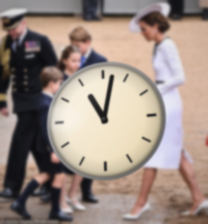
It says 11h02
